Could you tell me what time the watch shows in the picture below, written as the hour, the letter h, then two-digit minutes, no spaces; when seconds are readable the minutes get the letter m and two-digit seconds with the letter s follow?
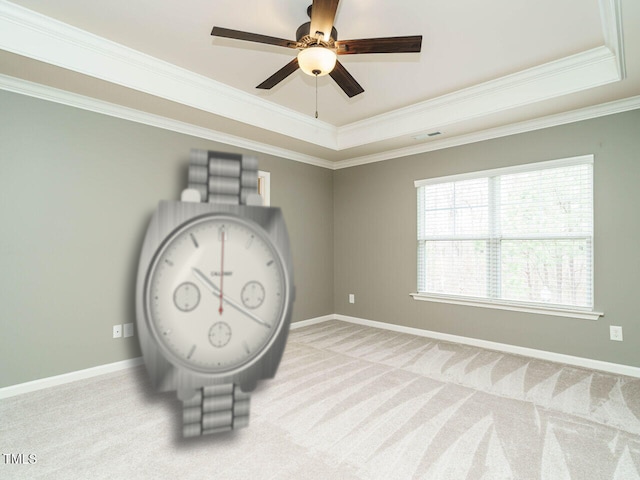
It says 10h20
